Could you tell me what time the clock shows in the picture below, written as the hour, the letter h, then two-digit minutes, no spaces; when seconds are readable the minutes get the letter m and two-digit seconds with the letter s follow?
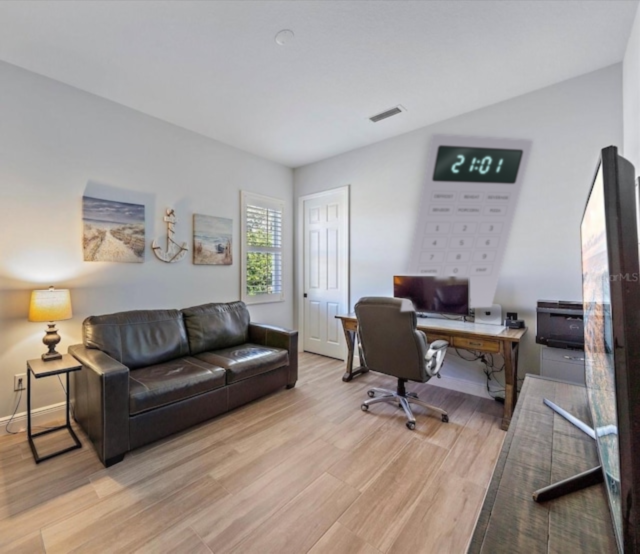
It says 21h01
